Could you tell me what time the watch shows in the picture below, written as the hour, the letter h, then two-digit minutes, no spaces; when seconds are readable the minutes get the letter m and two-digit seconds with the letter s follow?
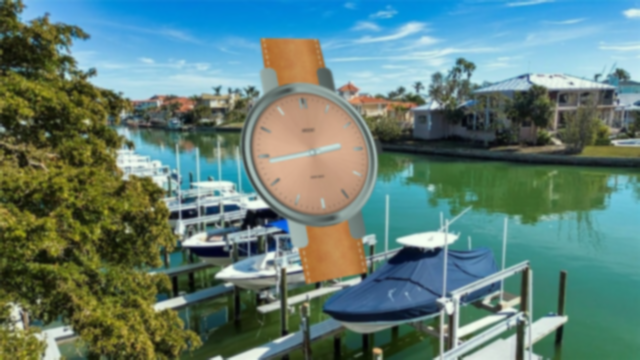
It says 2h44
